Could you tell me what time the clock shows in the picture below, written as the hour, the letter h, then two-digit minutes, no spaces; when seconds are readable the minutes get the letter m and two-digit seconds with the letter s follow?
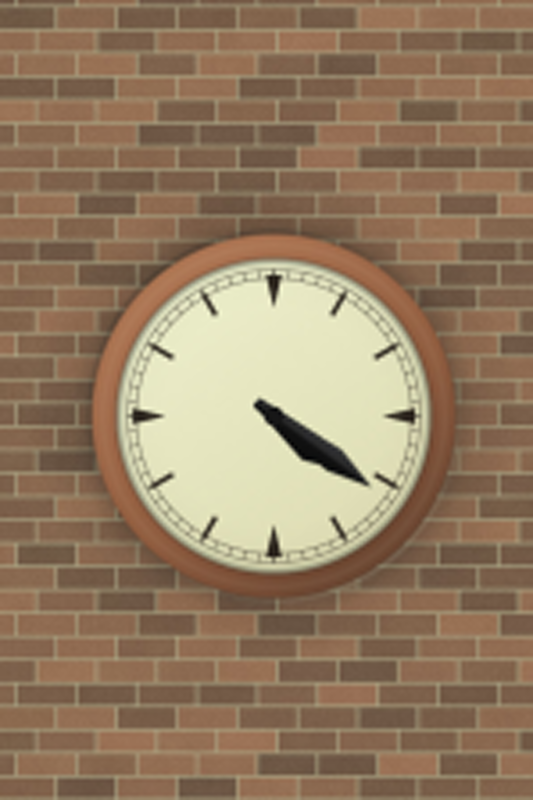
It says 4h21
